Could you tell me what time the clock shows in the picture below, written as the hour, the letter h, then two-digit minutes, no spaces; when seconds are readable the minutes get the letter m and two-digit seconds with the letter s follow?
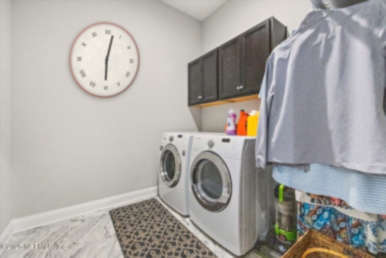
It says 6h02
